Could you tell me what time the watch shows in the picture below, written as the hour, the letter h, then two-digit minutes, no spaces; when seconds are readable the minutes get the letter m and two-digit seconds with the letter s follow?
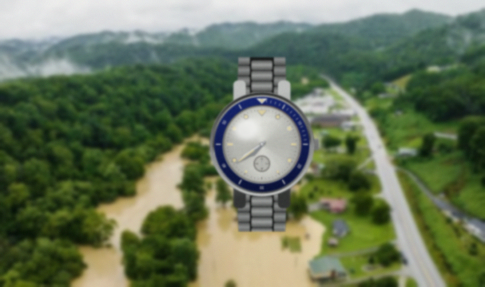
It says 7h39
